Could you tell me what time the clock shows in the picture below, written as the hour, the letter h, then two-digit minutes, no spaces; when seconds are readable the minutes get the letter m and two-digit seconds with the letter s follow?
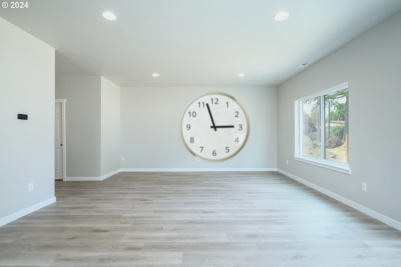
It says 2h57
